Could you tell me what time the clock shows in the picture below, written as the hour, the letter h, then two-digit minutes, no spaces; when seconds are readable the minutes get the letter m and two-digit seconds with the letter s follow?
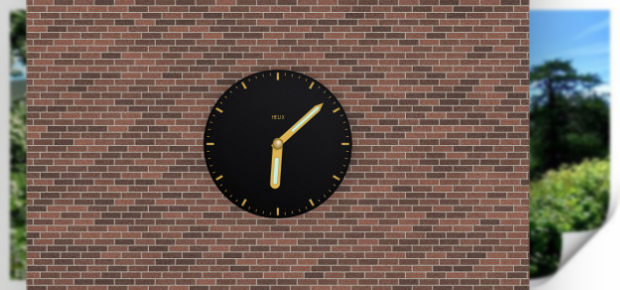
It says 6h08
